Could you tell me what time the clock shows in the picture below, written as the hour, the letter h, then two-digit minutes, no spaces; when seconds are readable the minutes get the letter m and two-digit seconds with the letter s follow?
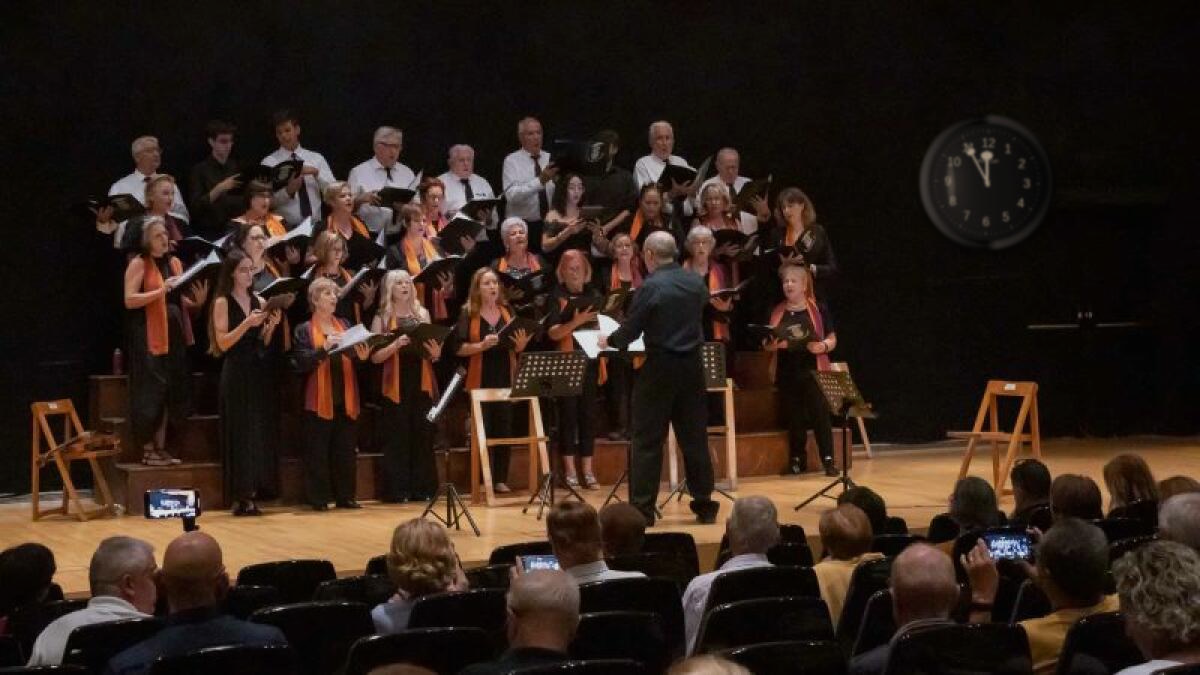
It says 11h55
